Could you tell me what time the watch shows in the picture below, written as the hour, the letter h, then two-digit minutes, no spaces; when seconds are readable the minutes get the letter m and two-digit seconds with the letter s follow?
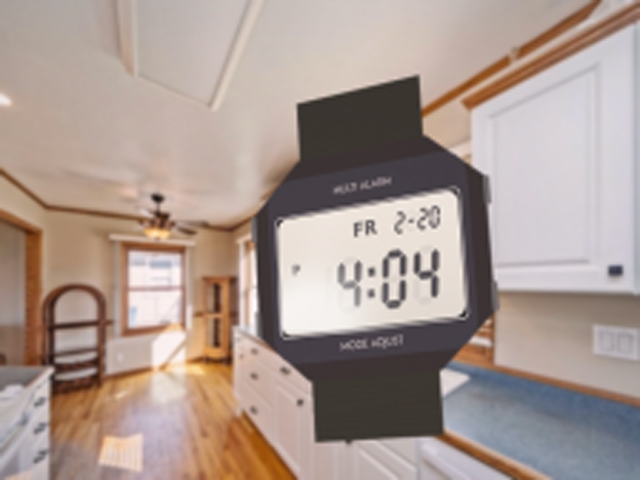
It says 4h04
